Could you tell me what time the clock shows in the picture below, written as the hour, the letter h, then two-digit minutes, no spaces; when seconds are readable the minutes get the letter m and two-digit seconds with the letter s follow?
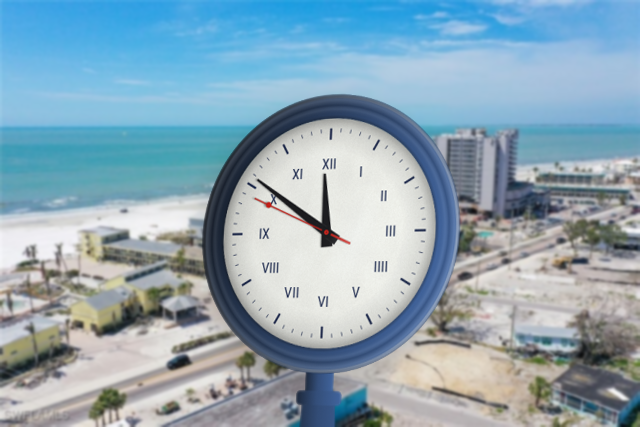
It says 11h50m49s
